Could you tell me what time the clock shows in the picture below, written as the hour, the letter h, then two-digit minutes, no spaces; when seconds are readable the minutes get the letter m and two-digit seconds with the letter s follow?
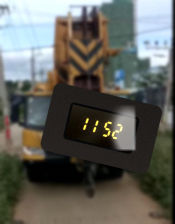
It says 11h52
